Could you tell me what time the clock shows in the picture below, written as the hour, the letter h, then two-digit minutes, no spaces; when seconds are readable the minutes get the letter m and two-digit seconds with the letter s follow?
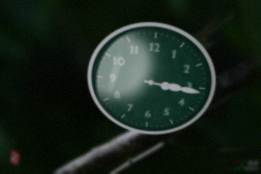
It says 3h16
